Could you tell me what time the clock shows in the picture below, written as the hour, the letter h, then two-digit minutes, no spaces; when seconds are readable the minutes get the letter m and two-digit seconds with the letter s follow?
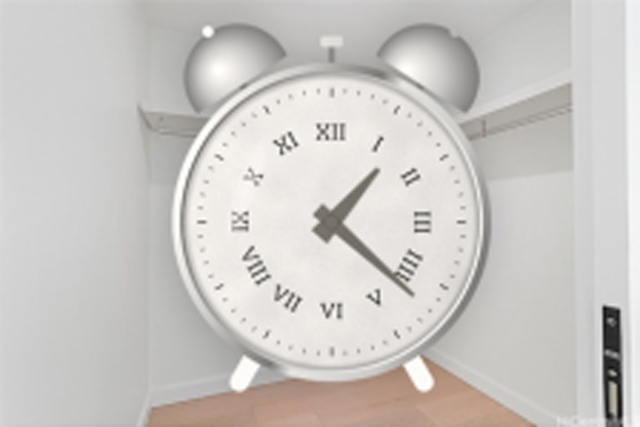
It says 1h22
